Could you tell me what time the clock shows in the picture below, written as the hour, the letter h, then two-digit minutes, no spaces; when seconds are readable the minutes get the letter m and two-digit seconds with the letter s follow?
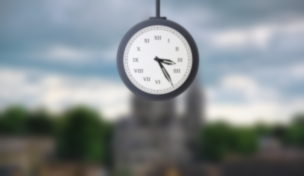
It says 3h25
